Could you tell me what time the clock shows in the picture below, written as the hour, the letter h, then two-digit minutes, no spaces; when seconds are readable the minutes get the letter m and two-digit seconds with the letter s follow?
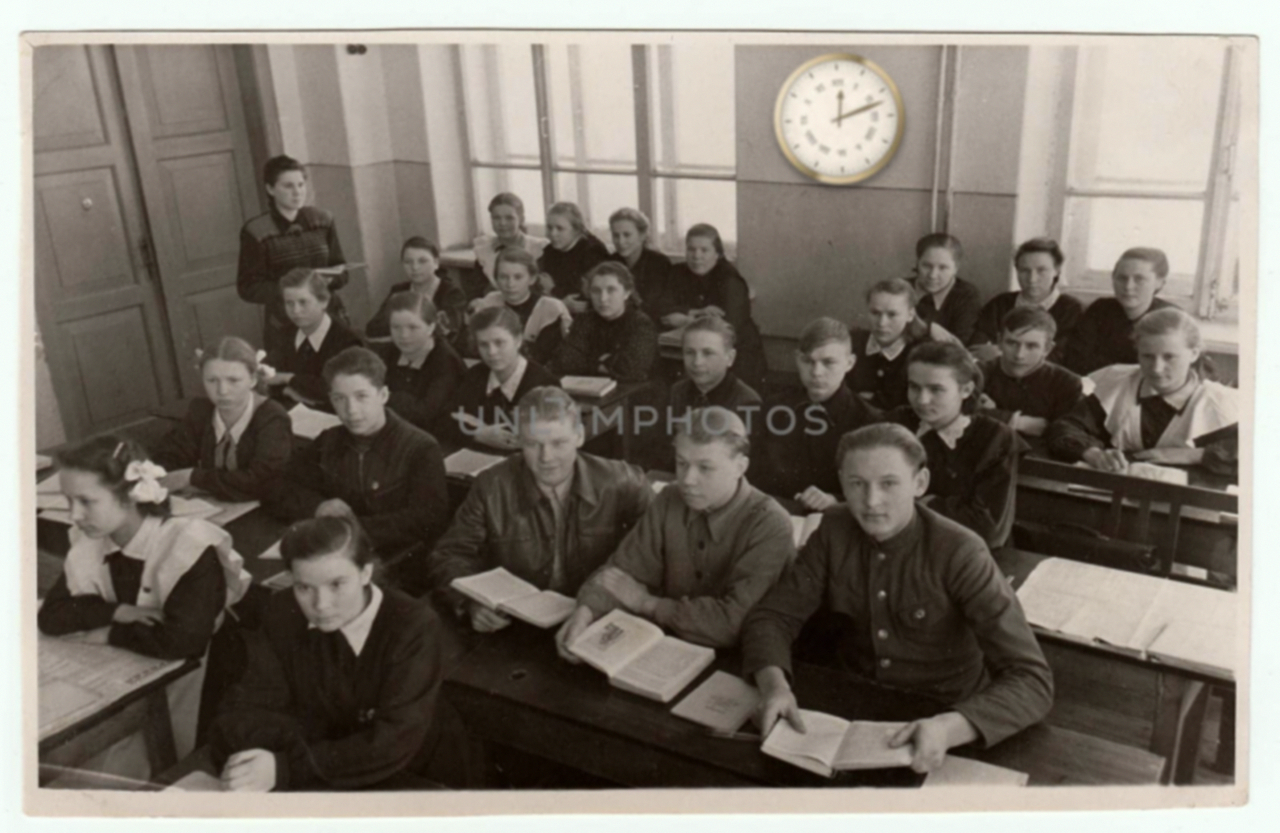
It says 12h12
